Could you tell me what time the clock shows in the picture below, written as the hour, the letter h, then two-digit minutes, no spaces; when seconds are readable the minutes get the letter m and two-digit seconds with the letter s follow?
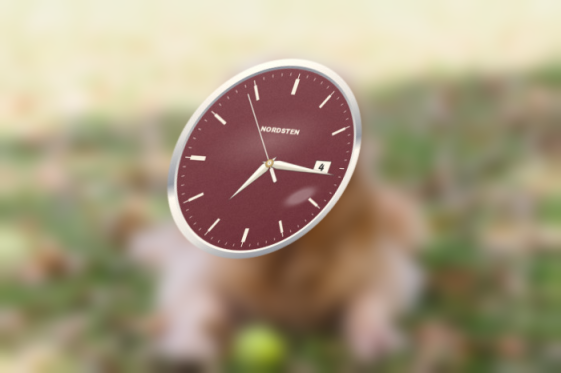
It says 7h15m54s
